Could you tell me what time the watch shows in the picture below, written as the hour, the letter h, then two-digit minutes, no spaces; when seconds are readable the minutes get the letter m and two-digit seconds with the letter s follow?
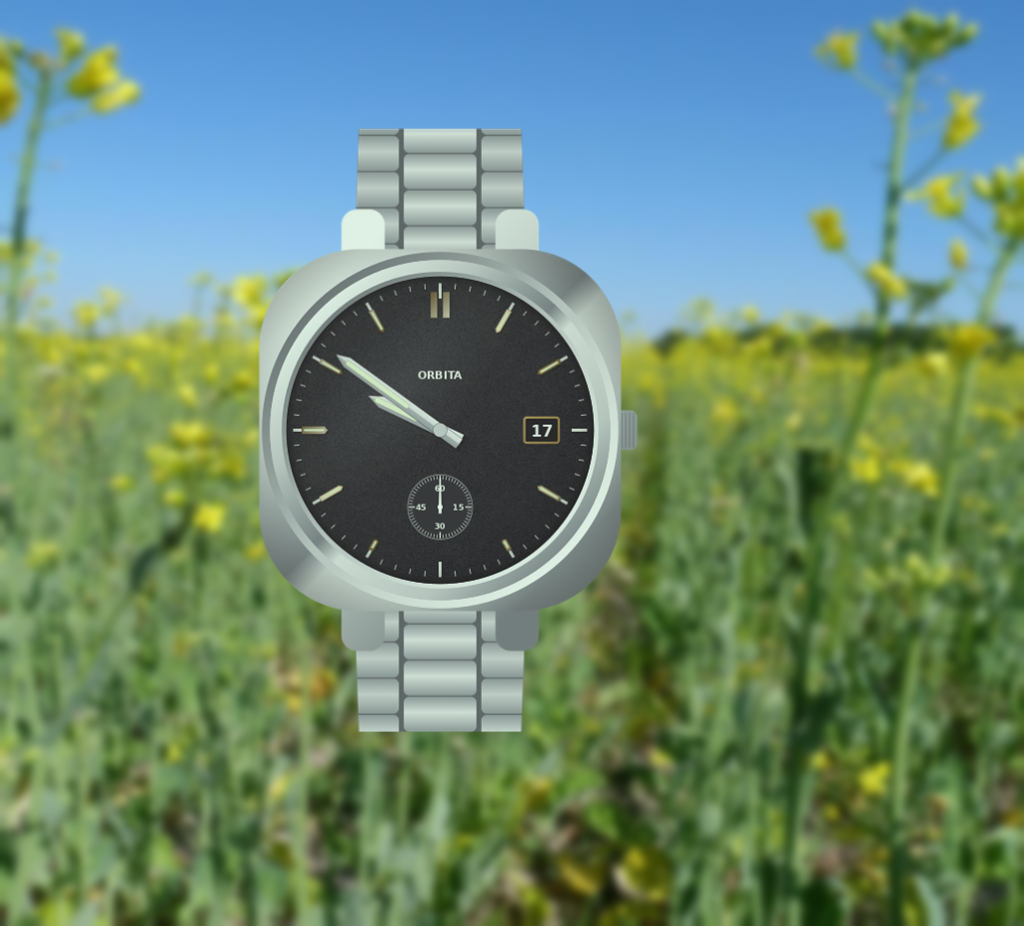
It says 9h51m00s
